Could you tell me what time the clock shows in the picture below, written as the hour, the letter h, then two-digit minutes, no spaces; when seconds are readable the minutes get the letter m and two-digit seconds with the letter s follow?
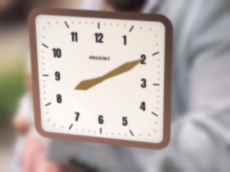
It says 8h10
